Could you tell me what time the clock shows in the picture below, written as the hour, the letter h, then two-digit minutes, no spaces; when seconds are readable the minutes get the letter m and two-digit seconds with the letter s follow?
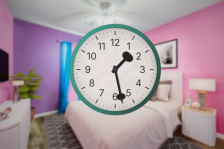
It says 1h28
